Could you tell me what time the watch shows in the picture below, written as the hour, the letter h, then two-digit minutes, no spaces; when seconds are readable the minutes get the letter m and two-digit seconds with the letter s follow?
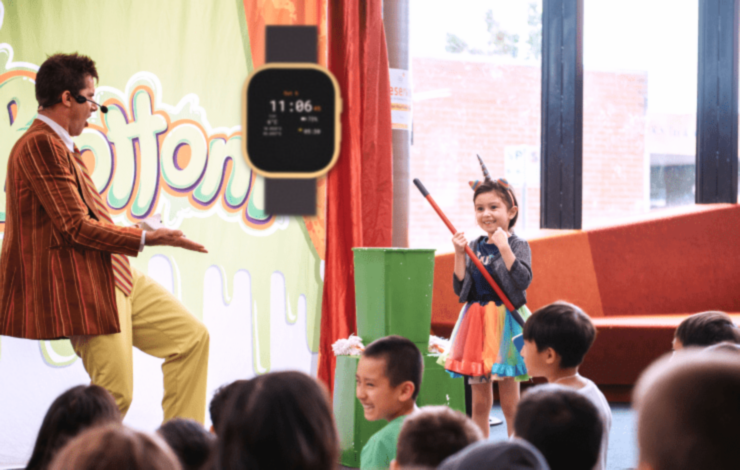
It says 11h06
